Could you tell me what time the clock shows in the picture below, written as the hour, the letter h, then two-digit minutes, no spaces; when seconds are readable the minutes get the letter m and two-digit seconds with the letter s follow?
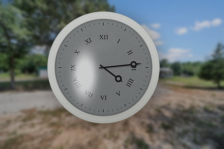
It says 4h14
